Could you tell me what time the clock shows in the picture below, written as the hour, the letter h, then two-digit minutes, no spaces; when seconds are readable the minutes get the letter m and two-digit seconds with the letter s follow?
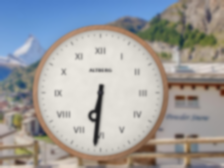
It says 6h31
